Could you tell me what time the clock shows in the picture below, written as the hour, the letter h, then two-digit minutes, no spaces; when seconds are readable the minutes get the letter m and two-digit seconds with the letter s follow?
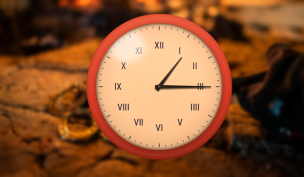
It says 1h15
